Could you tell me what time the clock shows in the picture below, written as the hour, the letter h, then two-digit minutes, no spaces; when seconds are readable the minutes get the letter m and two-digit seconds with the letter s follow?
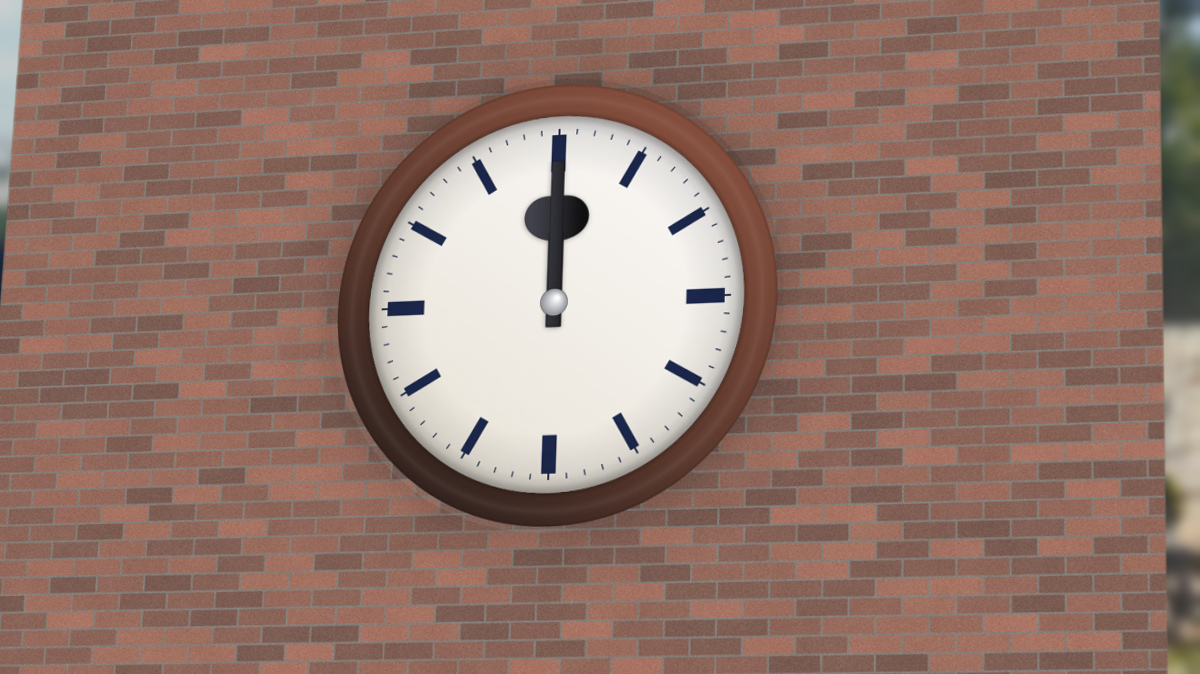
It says 12h00
